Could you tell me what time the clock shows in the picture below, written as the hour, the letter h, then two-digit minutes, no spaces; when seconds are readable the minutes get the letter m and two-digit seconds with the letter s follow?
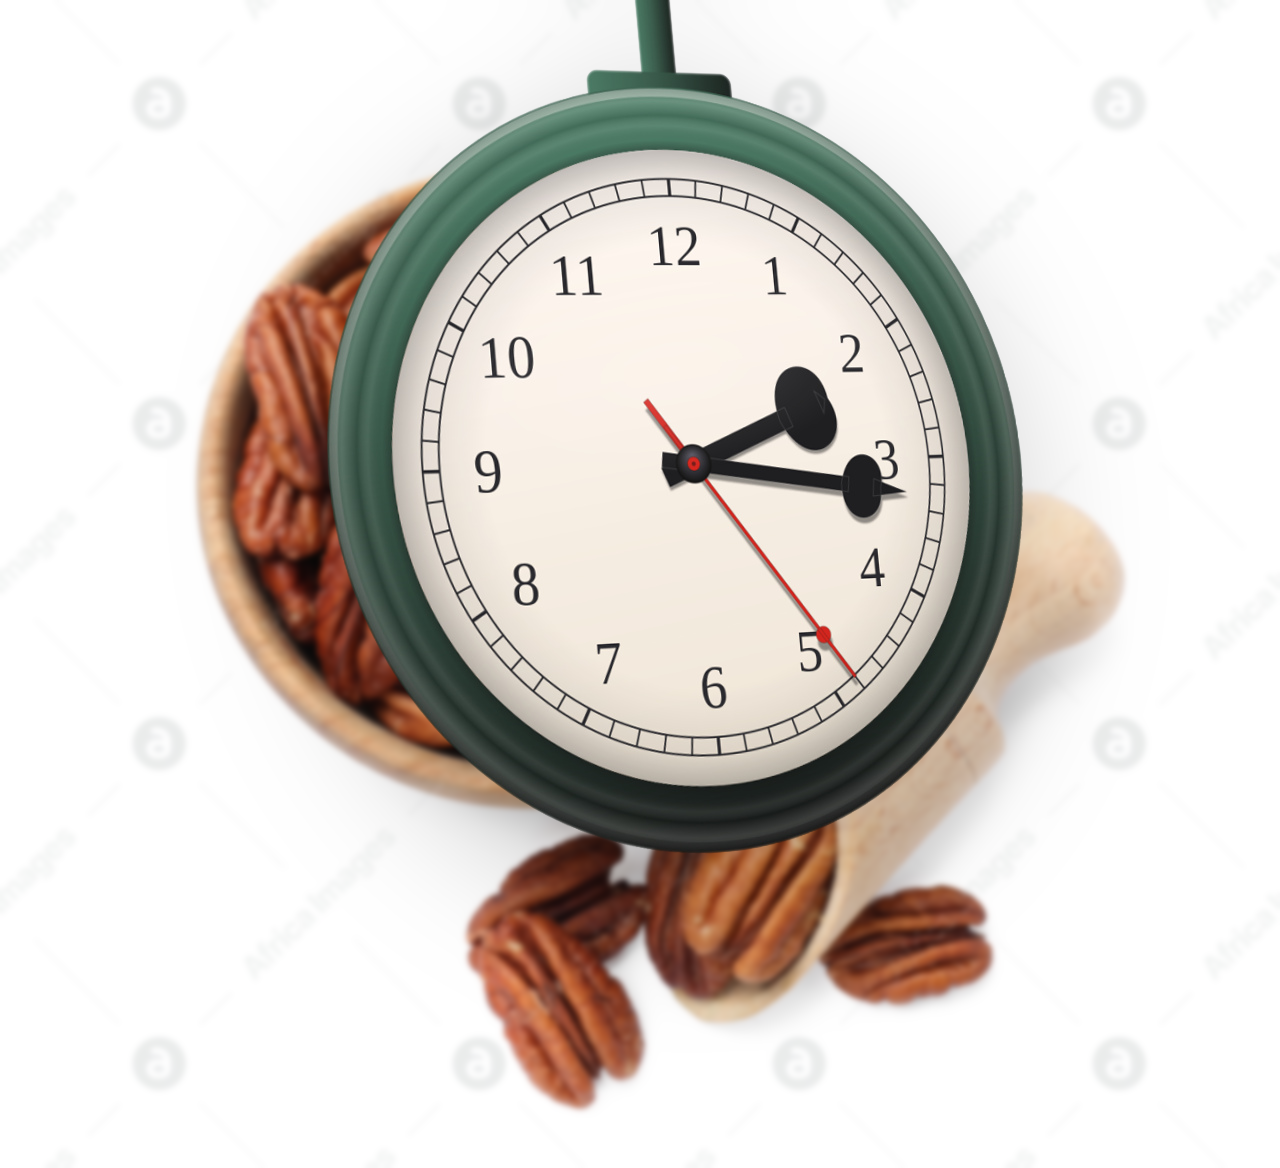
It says 2h16m24s
